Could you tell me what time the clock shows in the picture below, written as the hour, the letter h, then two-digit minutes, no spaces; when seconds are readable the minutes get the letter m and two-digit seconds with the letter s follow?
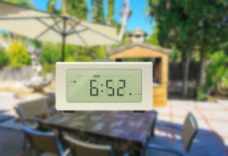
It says 6h52
